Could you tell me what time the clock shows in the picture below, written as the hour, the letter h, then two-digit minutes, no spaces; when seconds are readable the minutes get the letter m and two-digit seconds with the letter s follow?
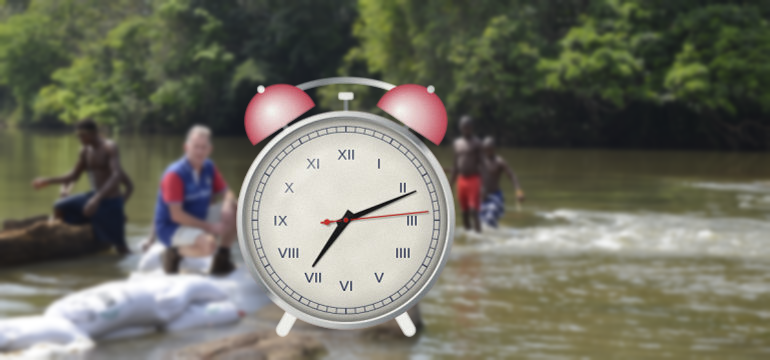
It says 7h11m14s
